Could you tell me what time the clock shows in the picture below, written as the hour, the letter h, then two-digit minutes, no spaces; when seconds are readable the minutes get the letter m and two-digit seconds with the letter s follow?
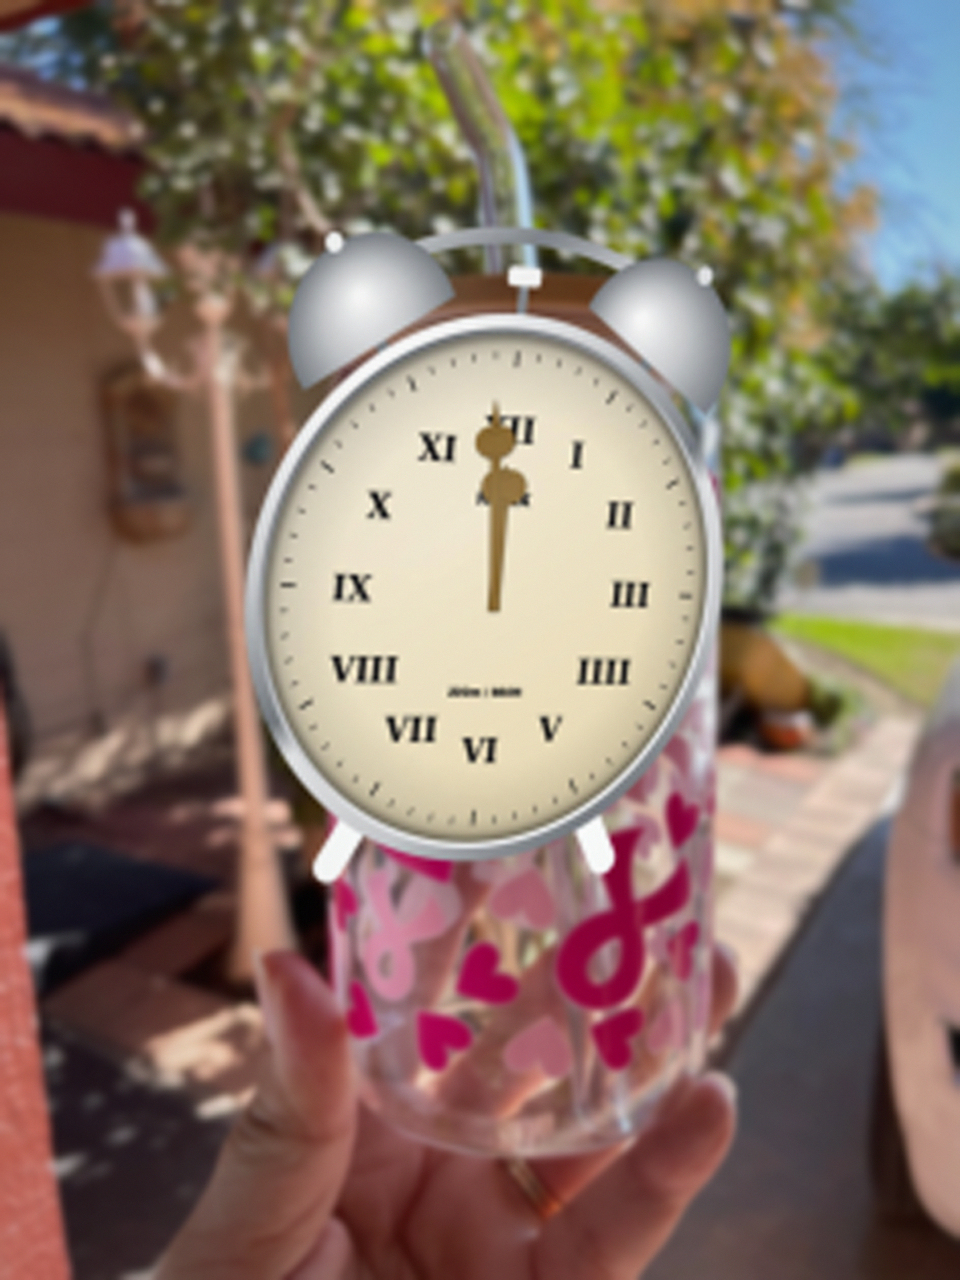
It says 11h59
